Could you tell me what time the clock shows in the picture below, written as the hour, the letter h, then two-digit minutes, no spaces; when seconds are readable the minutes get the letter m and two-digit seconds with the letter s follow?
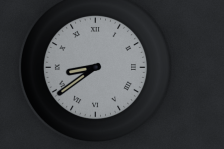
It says 8h39
